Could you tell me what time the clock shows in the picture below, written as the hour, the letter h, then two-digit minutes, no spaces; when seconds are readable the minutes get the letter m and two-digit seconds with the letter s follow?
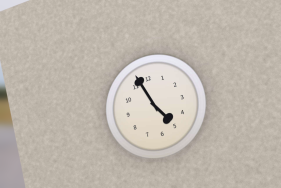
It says 4h57
